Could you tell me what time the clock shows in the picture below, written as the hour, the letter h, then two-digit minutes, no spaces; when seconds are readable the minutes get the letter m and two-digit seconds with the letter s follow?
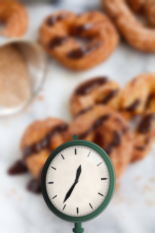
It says 12h36
